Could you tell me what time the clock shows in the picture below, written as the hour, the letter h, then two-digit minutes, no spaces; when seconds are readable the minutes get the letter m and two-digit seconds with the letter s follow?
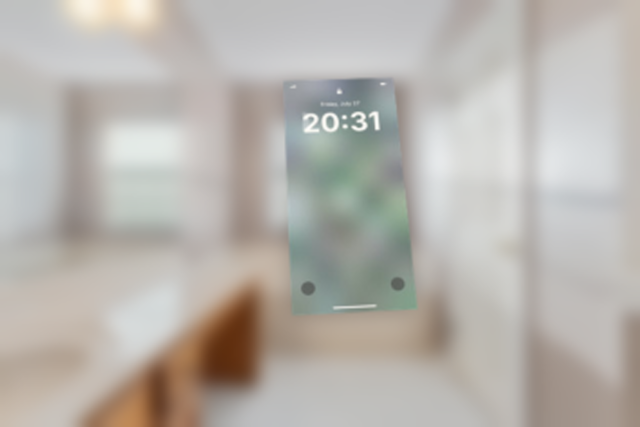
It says 20h31
